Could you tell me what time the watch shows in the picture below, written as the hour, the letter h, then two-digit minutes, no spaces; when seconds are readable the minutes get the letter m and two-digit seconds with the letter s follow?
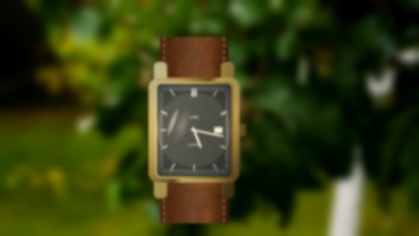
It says 5h17
